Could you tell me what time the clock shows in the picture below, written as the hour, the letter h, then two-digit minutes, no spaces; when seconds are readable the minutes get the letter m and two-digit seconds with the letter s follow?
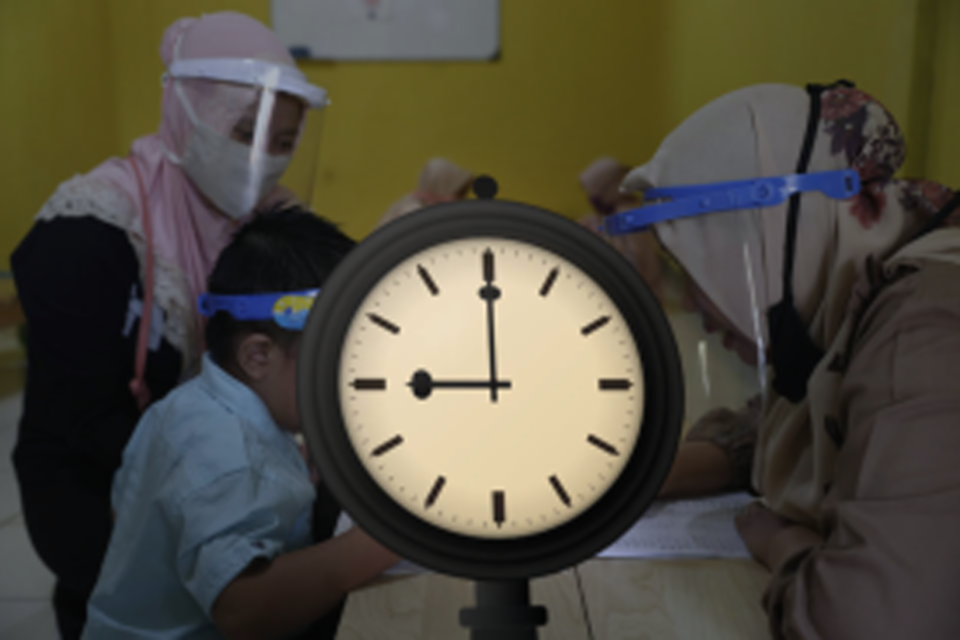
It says 9h00
